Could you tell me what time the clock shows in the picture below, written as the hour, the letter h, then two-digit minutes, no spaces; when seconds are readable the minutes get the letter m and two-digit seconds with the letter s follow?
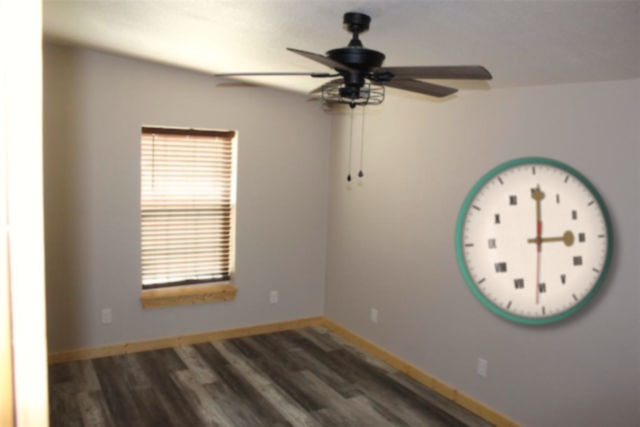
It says 3h00m31s
